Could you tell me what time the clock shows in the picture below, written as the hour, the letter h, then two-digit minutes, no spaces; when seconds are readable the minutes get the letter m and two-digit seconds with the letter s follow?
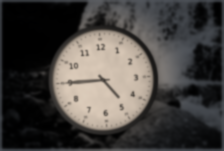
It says 4h45
